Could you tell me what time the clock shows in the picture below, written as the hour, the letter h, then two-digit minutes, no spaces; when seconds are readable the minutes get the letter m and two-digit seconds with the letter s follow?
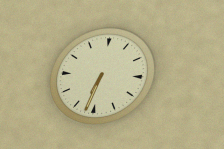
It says 6h32
